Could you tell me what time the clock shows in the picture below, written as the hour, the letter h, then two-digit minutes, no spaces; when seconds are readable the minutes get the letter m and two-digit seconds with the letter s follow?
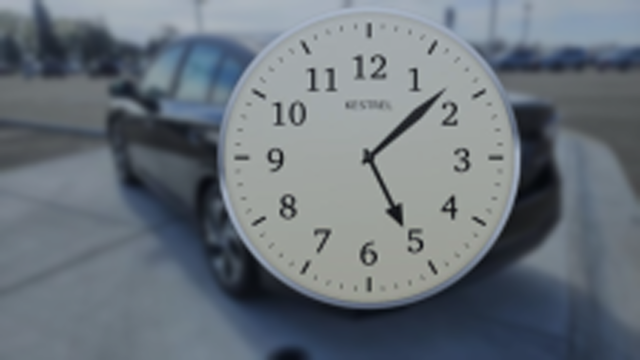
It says 5h08
